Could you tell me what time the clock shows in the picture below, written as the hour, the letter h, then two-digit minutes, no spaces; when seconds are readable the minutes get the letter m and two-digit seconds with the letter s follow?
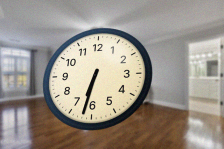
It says 6h32
